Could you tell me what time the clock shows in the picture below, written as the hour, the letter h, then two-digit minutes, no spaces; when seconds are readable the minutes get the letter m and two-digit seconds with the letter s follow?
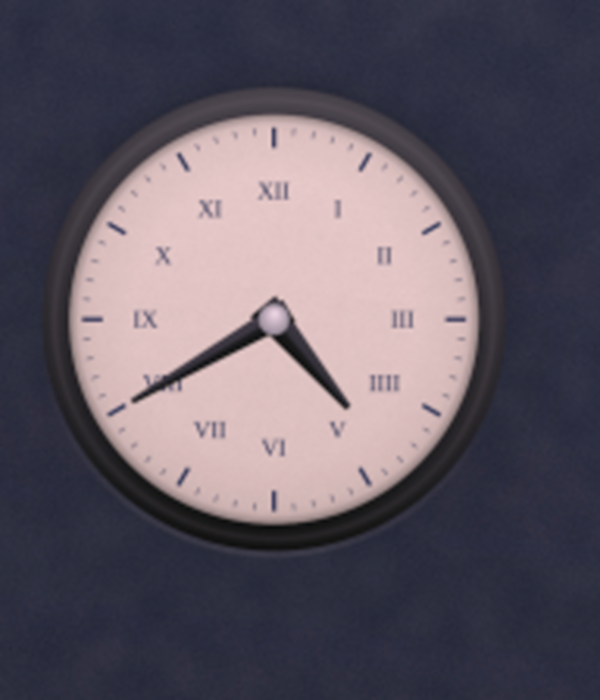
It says 4h40
